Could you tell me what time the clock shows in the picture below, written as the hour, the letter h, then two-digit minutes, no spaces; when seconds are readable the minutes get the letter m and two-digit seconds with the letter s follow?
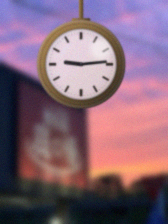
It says 9h14
